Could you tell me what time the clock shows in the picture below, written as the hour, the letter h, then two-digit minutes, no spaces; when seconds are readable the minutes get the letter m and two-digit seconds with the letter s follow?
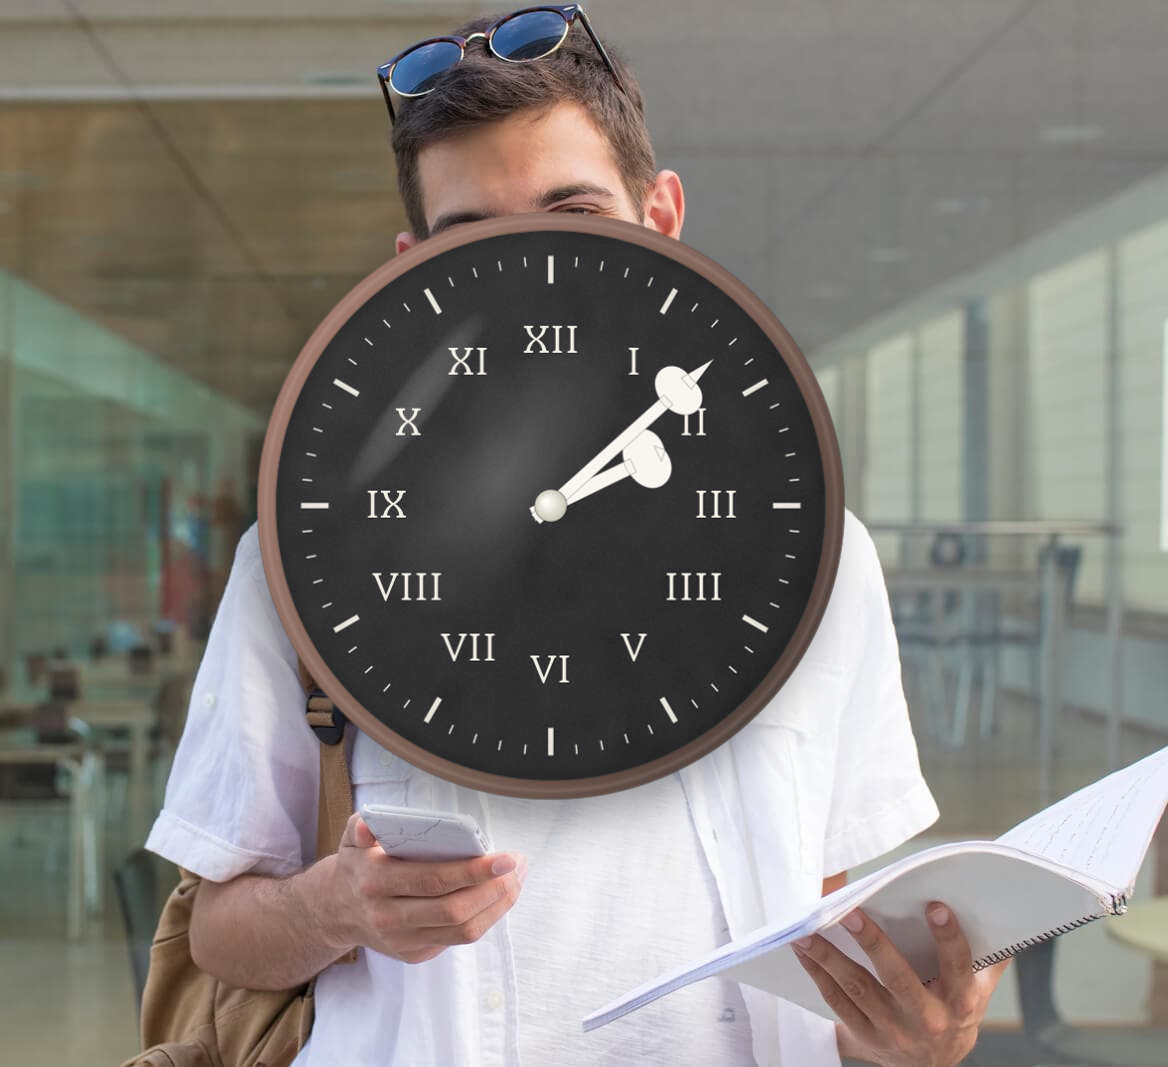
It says 2h08
